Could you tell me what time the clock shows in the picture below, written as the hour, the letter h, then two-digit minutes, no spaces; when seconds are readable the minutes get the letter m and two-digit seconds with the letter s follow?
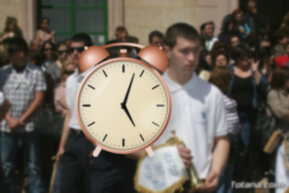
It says 5h03
